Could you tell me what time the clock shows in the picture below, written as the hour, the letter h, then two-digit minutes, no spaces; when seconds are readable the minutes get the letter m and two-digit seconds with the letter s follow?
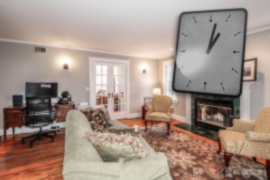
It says 1h02
